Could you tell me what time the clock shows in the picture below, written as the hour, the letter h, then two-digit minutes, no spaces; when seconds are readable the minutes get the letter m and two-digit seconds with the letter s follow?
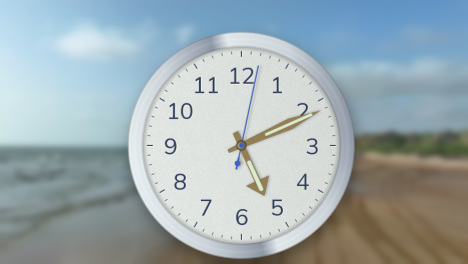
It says 5h11m02s
